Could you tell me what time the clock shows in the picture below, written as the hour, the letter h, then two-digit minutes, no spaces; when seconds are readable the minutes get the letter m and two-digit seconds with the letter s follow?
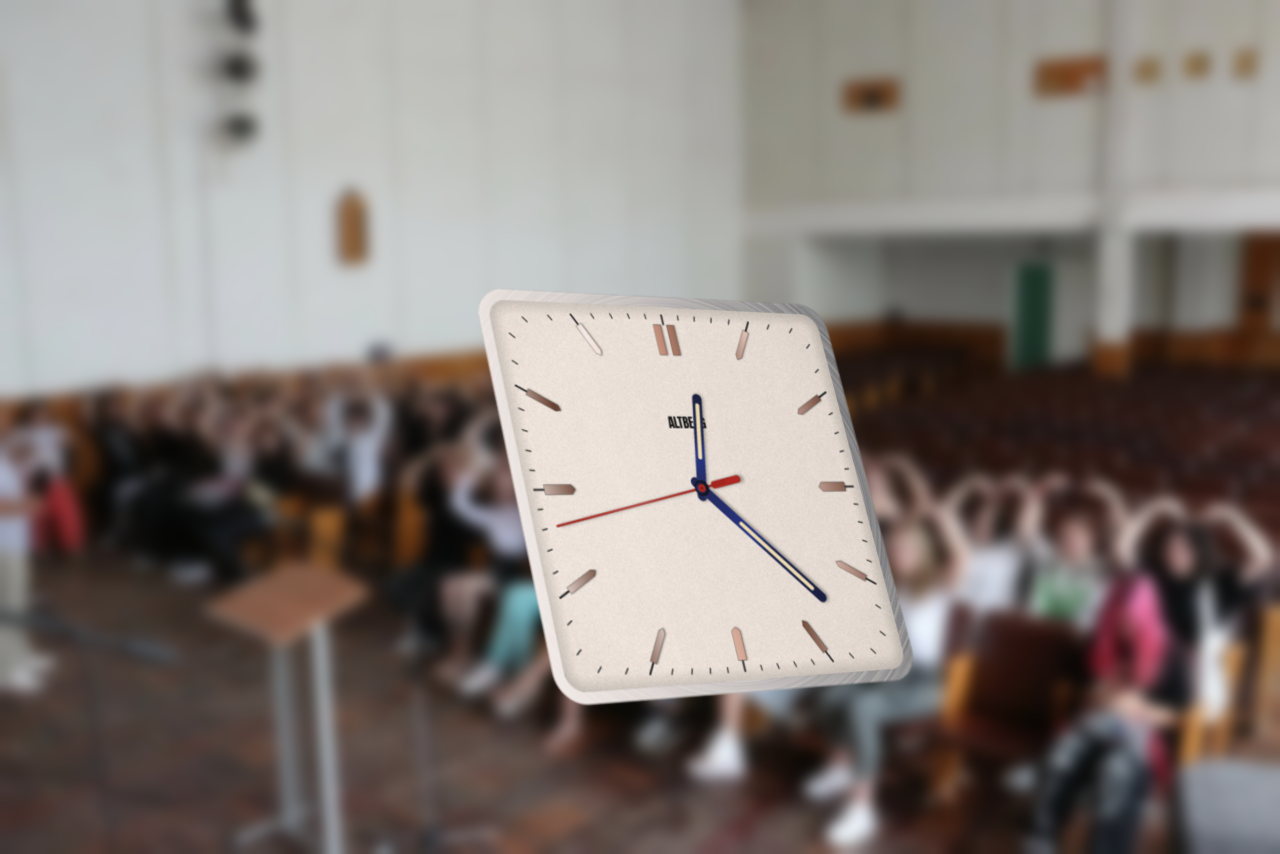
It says 12h22m43s
